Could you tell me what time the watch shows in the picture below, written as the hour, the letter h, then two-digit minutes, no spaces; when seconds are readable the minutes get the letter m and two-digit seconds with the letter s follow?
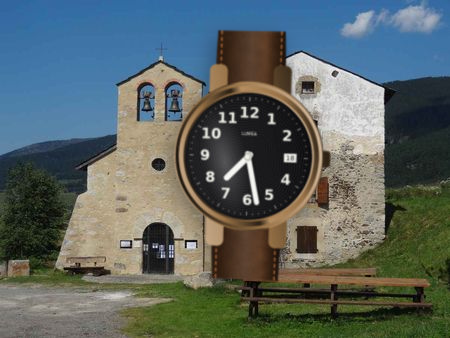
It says 7h28
